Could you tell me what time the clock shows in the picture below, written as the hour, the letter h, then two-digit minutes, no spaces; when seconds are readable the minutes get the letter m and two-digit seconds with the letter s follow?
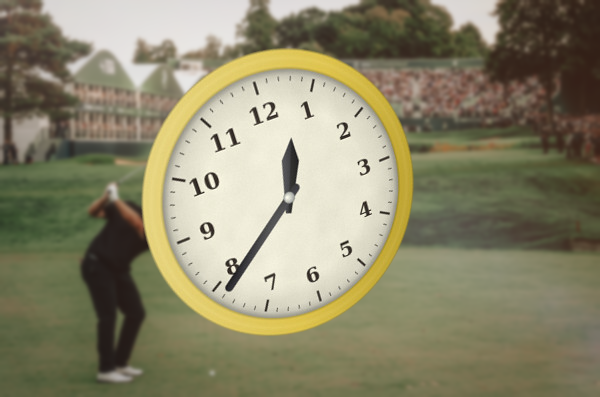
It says 12h39
